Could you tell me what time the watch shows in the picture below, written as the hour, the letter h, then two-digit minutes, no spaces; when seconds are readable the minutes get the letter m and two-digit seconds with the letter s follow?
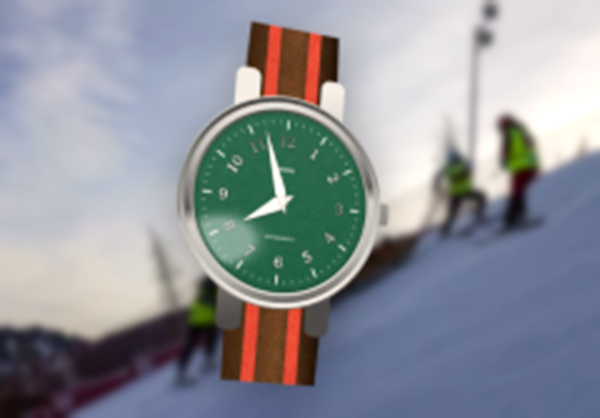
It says 7h57
